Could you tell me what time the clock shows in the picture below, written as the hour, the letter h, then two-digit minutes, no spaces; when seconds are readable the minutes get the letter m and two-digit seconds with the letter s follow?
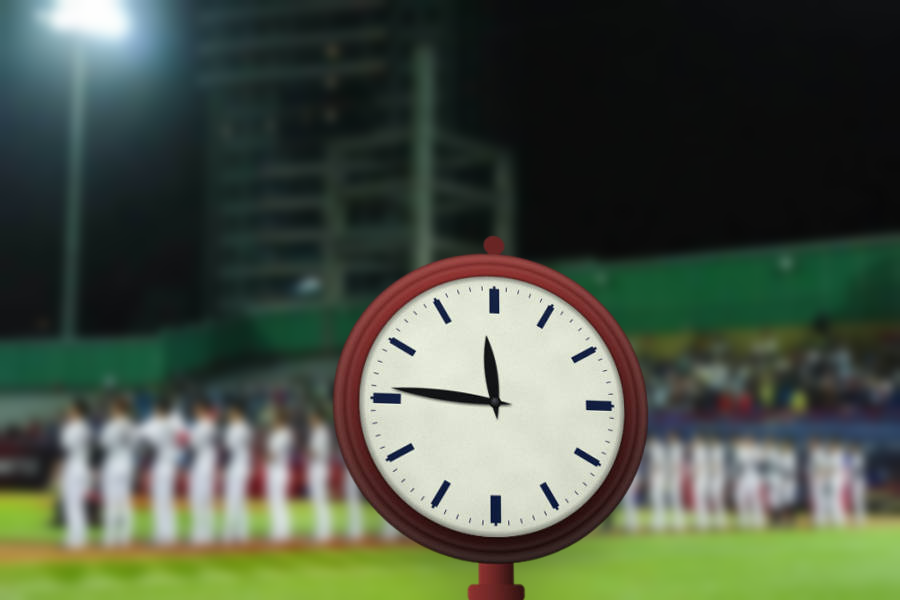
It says 11h46
